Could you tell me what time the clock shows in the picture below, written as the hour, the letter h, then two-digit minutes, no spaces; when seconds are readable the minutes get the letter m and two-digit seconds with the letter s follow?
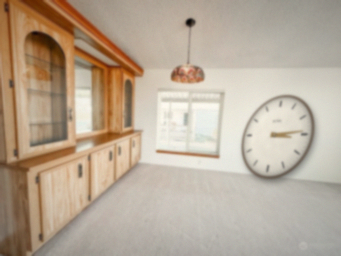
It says 3h14
